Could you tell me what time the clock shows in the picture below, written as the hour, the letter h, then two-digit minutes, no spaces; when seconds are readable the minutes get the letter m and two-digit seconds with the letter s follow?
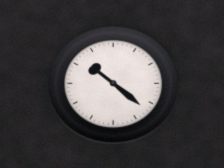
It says 10h22
